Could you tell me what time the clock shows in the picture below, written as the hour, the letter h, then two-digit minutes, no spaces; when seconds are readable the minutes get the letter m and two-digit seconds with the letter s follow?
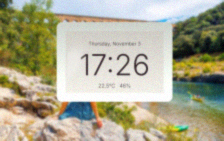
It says 17h26
